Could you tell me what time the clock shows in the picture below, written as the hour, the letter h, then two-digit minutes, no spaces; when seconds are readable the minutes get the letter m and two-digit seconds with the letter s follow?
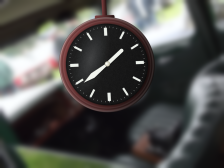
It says 1h39
